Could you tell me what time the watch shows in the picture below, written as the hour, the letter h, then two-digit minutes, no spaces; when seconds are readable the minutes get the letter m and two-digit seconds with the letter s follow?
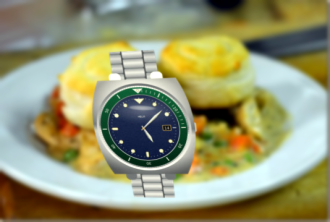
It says 5h08
